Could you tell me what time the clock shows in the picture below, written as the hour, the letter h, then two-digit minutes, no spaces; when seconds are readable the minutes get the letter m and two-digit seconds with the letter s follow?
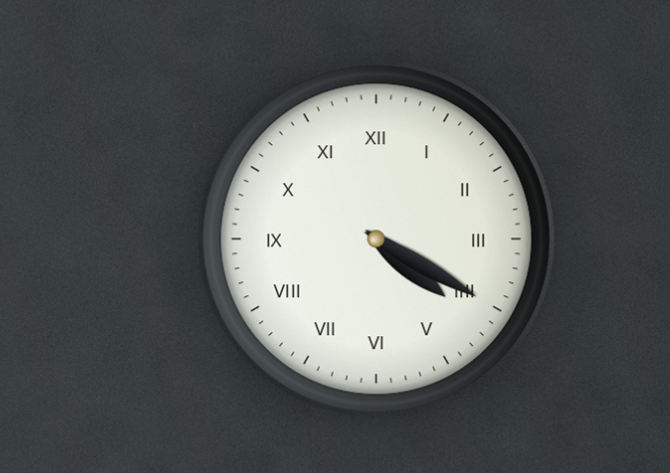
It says 4h20
